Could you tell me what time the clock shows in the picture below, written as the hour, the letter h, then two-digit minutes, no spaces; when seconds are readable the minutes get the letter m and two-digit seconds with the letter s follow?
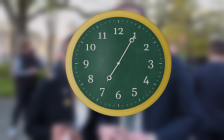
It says 7h05
